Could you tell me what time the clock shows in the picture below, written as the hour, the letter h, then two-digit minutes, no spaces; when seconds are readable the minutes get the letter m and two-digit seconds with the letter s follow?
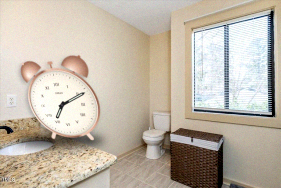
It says 7h11
